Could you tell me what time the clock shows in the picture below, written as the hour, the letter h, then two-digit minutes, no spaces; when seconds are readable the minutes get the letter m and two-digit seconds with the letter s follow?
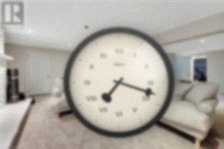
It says 7h18
